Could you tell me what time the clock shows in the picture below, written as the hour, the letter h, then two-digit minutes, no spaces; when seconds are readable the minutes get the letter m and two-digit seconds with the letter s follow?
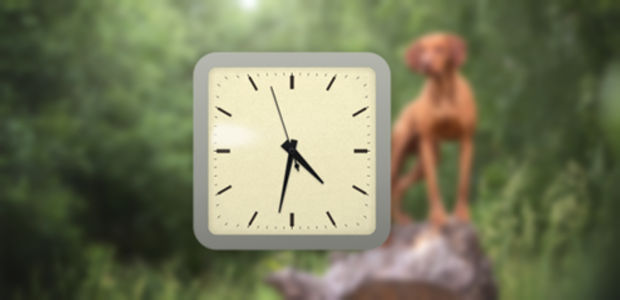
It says 4h31m57s
